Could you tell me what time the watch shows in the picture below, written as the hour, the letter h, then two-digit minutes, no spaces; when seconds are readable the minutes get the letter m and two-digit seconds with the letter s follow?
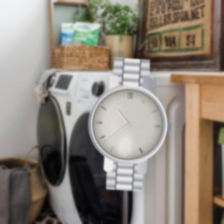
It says 10h38
